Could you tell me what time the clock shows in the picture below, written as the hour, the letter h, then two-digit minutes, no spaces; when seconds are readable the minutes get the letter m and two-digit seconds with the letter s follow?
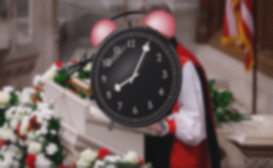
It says 8h05
